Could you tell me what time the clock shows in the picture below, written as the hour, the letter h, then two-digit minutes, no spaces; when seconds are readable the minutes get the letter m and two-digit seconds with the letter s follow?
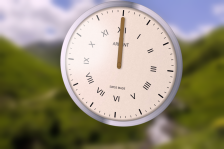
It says 12h00
